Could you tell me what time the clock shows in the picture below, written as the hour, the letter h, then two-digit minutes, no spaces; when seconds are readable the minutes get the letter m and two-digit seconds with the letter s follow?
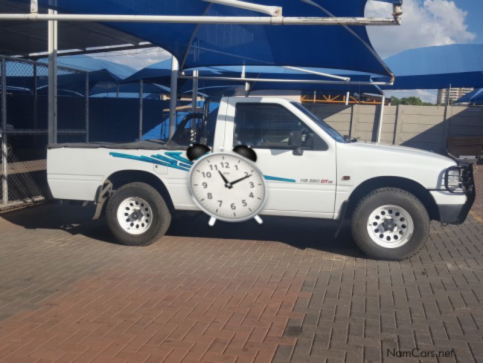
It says 11h11
